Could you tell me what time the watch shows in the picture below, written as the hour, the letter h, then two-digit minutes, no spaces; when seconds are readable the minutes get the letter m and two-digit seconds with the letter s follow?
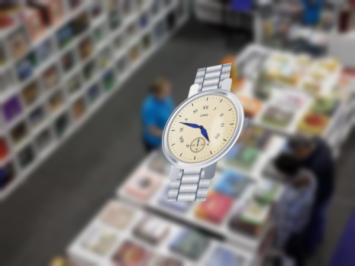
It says 4h48
